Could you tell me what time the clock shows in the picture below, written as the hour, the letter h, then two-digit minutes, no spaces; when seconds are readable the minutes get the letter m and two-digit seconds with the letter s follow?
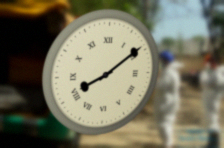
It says 8h09
